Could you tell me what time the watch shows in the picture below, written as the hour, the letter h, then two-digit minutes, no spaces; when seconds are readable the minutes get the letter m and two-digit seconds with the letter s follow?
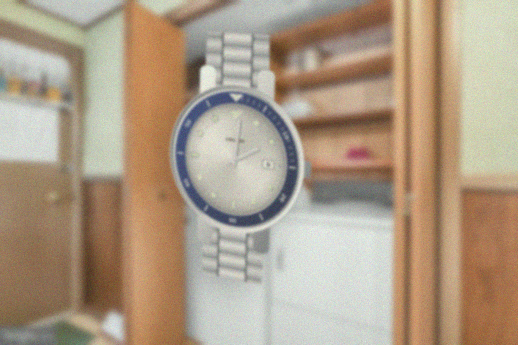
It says 2h01
